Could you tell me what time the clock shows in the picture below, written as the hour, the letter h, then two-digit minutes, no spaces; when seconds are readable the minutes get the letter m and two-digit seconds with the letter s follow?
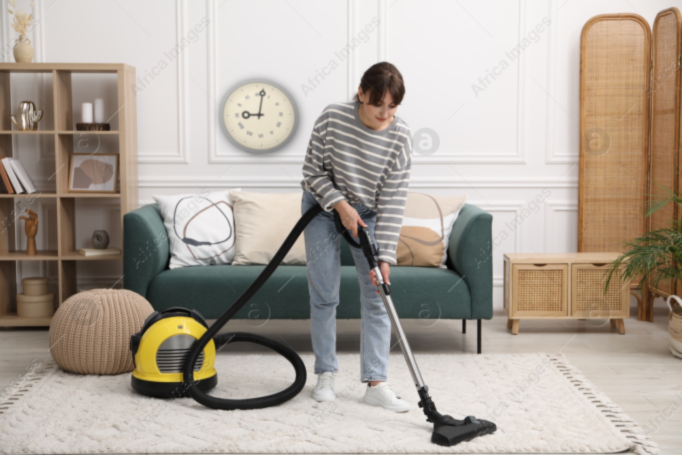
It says 9h02
